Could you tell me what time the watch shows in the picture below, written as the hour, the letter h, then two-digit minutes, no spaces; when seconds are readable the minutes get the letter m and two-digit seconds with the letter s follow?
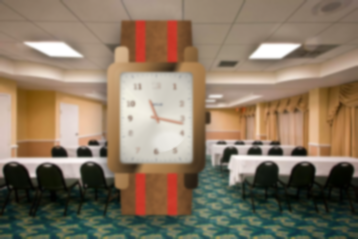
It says 11h17
